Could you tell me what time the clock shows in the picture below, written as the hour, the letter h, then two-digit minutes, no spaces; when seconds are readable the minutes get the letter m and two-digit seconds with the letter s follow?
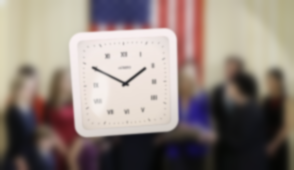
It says 1h50
